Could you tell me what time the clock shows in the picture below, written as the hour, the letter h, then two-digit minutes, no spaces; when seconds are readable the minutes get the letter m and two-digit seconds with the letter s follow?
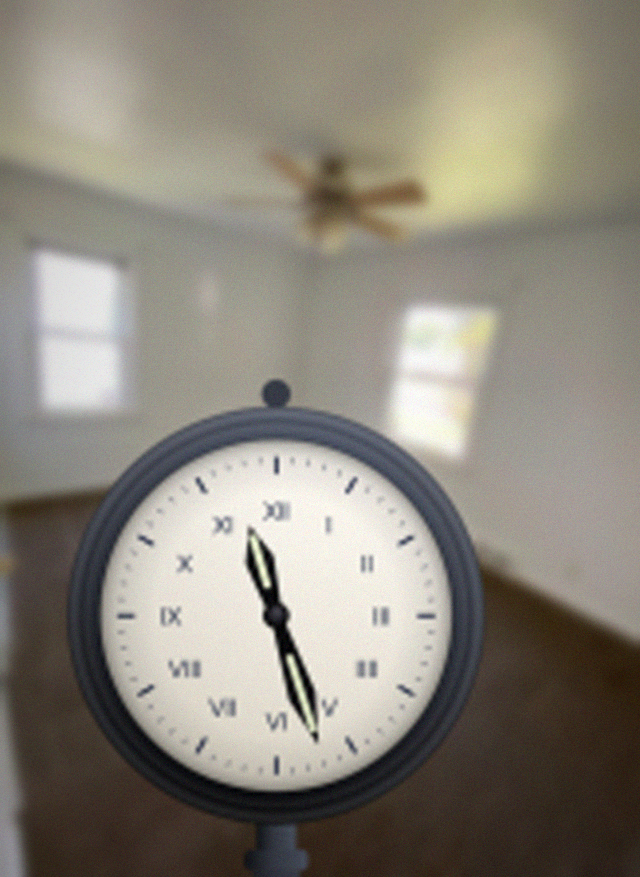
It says 11h27
